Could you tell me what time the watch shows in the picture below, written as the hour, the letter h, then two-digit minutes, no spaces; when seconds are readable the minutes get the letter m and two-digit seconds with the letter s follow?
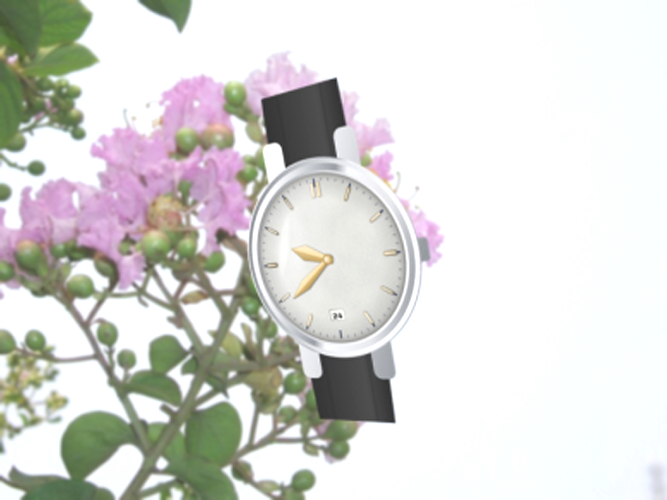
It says 9h39
